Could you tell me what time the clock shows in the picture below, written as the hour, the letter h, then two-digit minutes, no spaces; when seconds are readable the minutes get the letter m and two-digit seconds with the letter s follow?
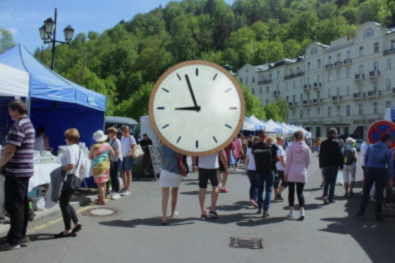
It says 8h57
